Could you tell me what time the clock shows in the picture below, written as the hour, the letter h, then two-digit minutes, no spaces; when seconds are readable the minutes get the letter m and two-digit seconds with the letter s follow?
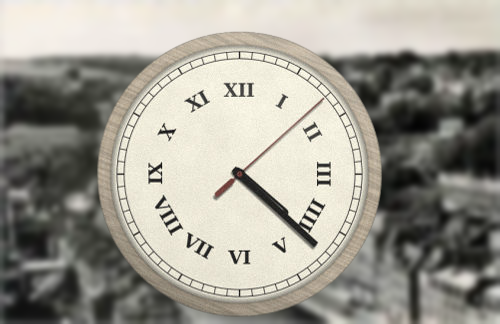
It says 4h22m08s
